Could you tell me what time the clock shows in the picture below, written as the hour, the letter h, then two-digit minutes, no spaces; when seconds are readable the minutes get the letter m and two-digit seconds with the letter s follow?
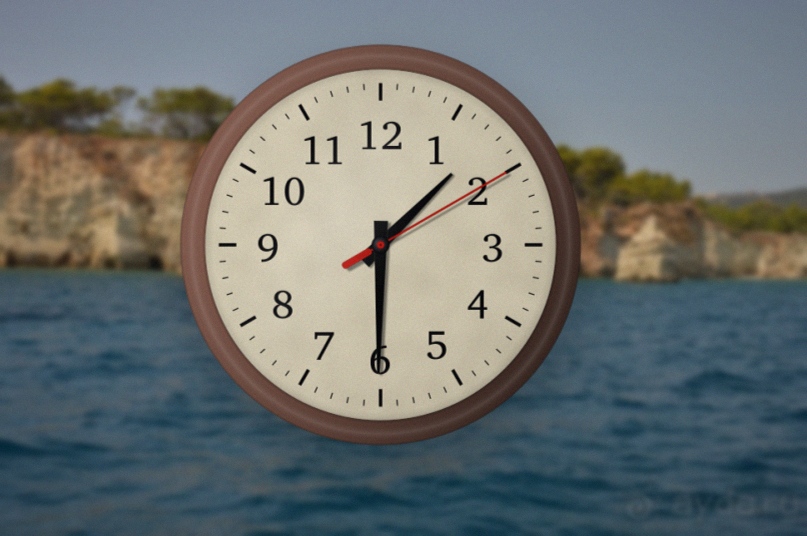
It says 1h30m10s
